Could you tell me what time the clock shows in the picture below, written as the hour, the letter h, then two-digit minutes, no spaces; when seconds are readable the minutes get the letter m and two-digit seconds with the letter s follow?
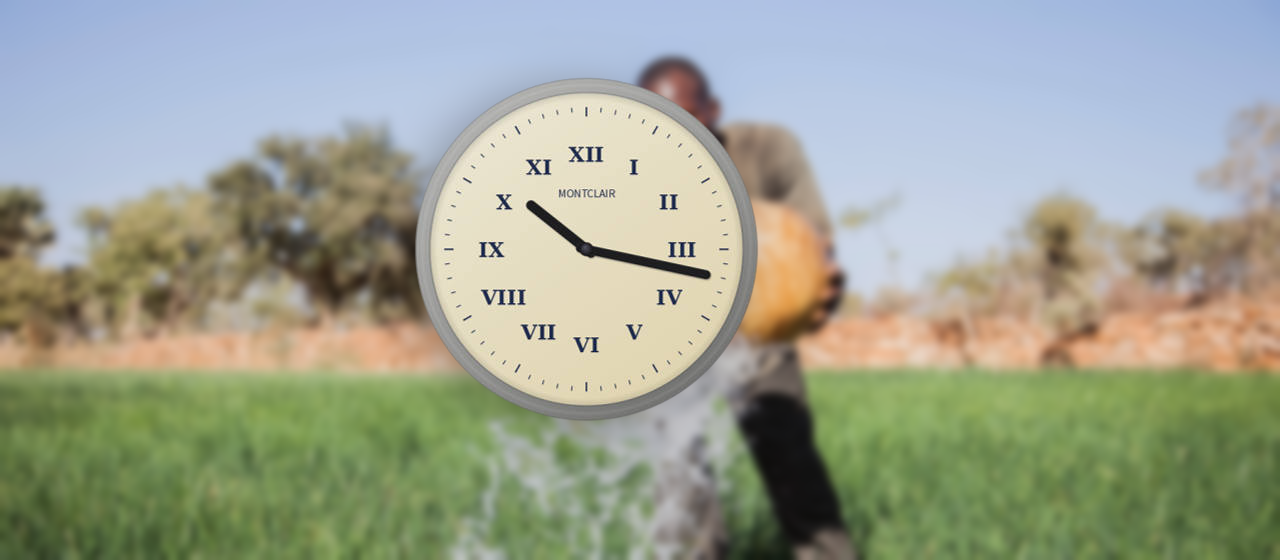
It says 10h17
